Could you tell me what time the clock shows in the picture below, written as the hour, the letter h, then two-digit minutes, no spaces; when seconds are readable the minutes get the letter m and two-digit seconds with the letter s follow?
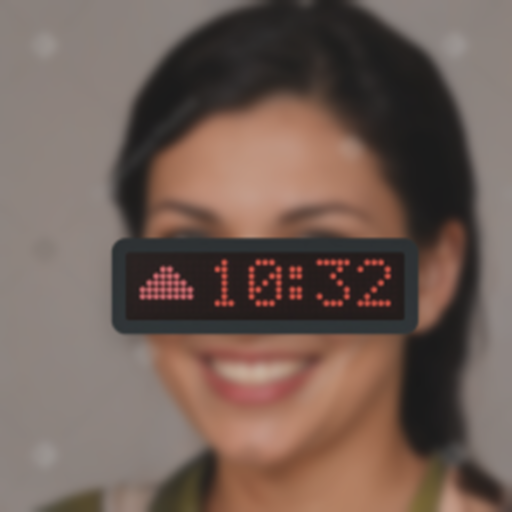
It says 10h32
